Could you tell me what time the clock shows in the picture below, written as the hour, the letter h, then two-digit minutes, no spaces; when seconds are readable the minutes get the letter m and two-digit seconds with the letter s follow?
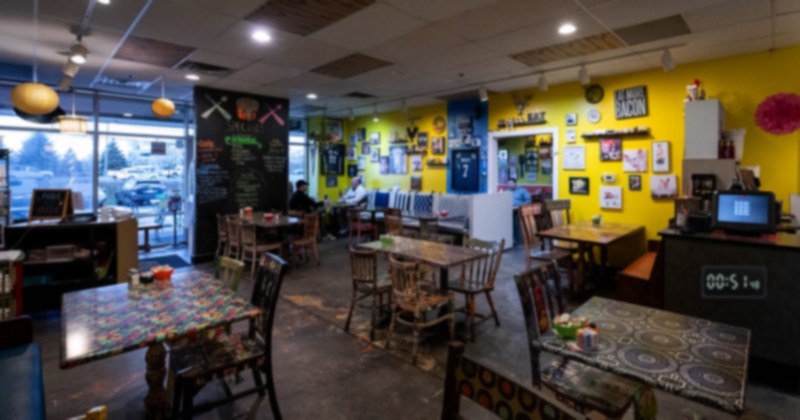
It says 0h51
